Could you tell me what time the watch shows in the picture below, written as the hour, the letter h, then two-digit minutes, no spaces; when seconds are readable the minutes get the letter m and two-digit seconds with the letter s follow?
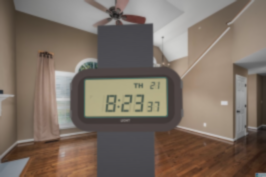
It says 8h23m37s
